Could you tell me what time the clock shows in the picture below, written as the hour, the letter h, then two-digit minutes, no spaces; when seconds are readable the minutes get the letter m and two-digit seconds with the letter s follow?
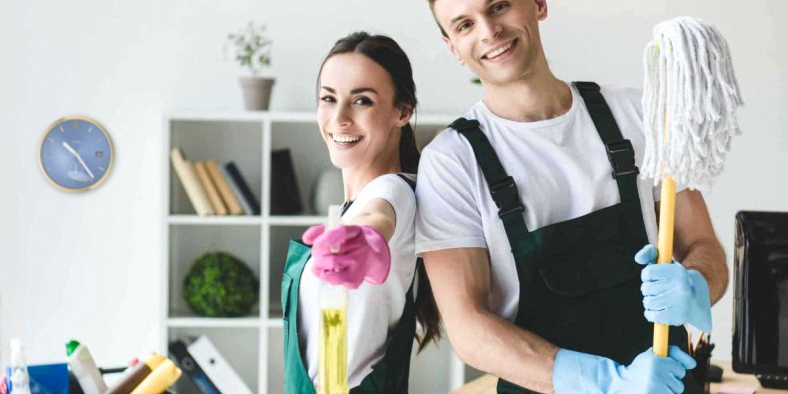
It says 10h24
